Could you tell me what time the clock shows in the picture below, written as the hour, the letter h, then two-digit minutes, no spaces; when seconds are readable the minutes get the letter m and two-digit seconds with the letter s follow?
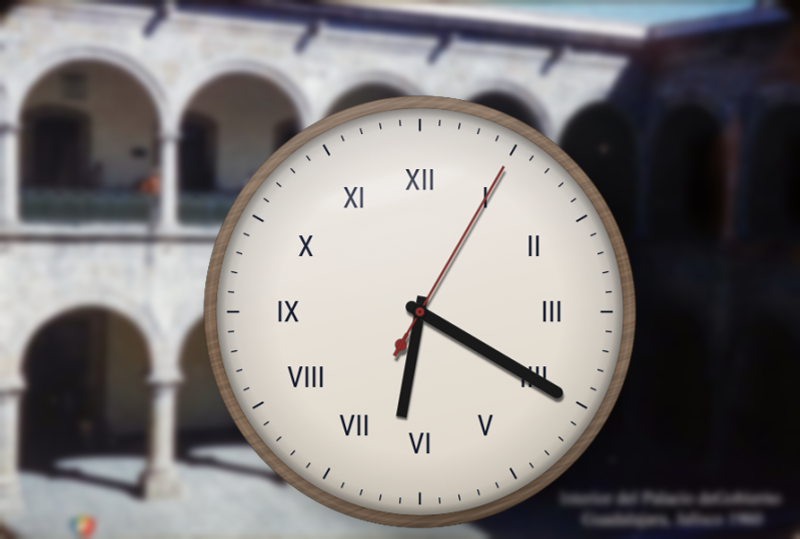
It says 6h20m05s
